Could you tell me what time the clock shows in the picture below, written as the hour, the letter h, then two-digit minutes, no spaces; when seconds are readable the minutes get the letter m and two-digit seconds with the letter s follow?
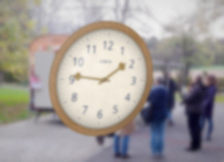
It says 1h46
